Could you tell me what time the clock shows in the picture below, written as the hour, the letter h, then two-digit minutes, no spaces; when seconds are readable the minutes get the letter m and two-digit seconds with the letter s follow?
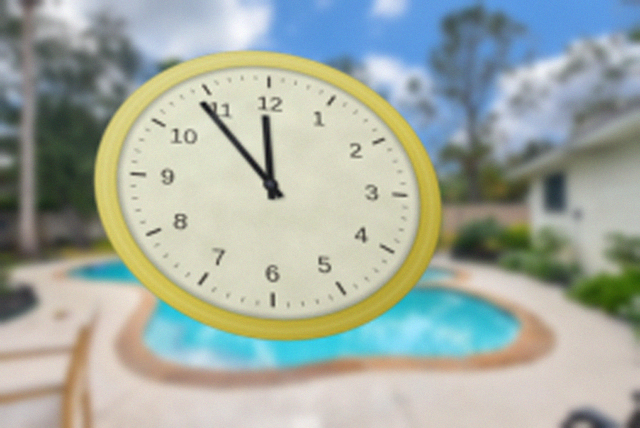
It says 11h54
